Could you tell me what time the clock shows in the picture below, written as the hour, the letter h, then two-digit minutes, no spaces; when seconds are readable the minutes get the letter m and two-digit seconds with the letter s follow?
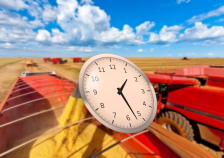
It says 1h27
